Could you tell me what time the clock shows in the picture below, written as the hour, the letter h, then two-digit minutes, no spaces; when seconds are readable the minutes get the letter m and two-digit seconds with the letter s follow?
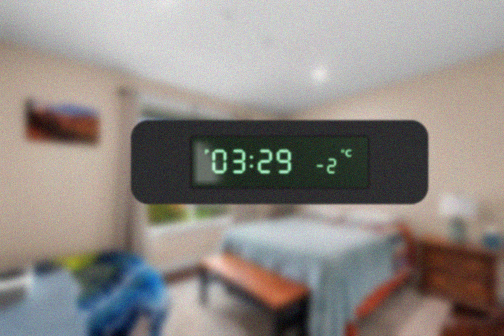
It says 3h29
